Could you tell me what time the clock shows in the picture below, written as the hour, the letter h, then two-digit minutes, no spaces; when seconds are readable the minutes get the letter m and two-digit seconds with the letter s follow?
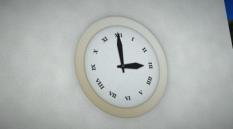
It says 3h00
